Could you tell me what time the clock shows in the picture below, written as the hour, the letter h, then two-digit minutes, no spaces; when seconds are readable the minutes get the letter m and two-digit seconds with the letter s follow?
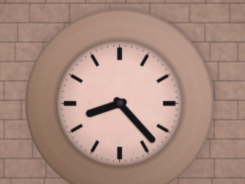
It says 8h23
